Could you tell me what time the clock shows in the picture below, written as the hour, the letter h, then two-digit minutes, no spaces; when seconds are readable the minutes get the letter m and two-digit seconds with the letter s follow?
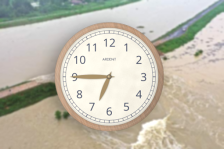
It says 6h45
